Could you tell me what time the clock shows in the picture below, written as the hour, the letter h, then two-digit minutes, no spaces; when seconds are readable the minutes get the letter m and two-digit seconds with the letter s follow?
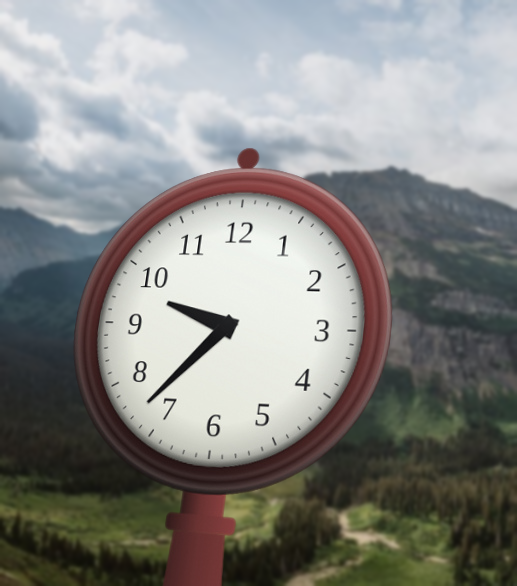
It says 9h37
